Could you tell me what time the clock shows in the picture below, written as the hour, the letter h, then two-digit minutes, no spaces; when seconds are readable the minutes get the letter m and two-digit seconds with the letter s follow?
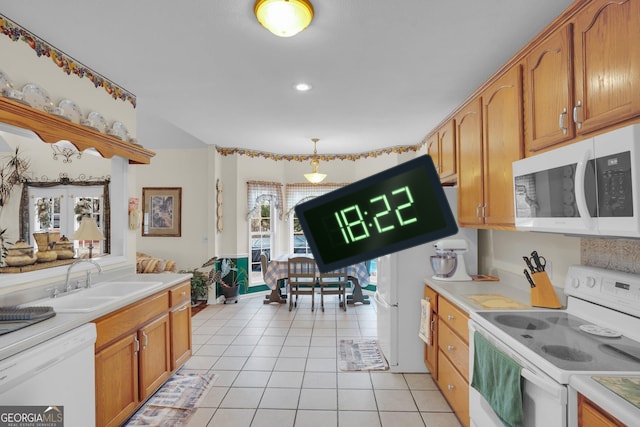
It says 18h22
